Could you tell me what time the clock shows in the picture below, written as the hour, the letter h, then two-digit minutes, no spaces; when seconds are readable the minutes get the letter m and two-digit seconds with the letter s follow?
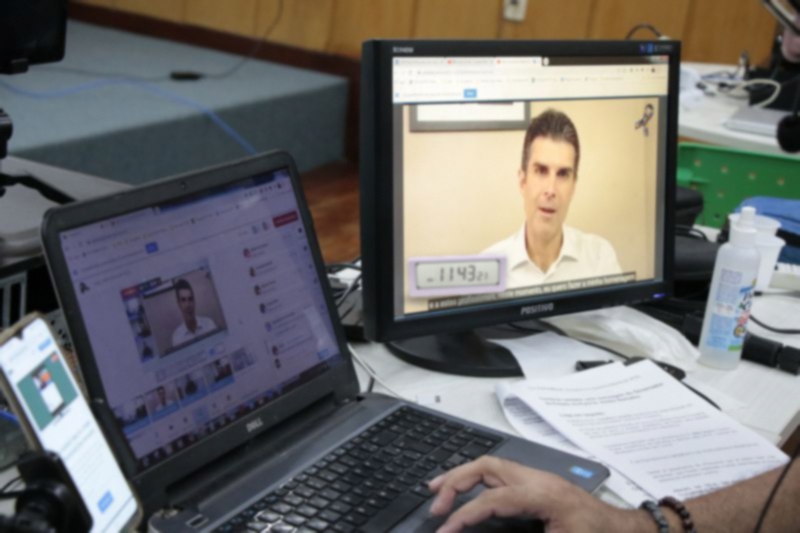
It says 11h43
